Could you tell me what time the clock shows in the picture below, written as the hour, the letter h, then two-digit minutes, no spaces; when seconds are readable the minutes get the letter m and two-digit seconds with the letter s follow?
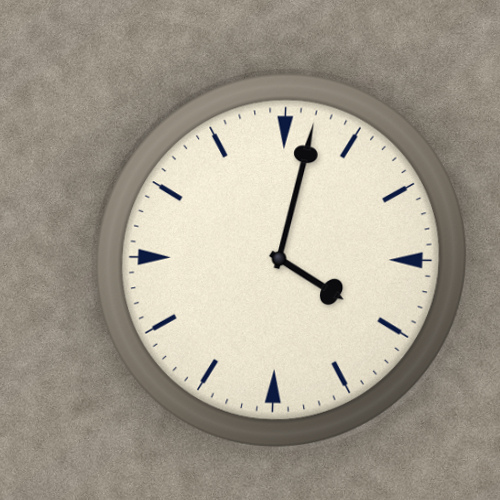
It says 4h02
